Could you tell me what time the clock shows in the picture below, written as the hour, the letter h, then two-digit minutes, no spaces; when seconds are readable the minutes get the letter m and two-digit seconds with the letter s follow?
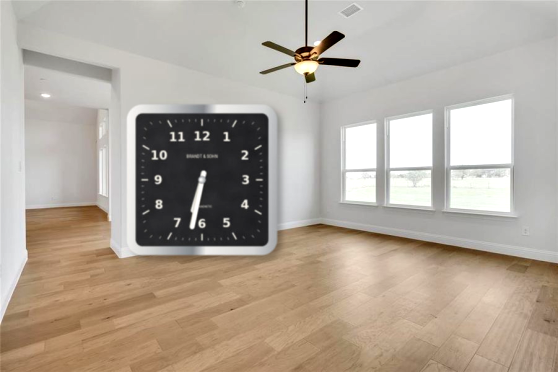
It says 6h32
